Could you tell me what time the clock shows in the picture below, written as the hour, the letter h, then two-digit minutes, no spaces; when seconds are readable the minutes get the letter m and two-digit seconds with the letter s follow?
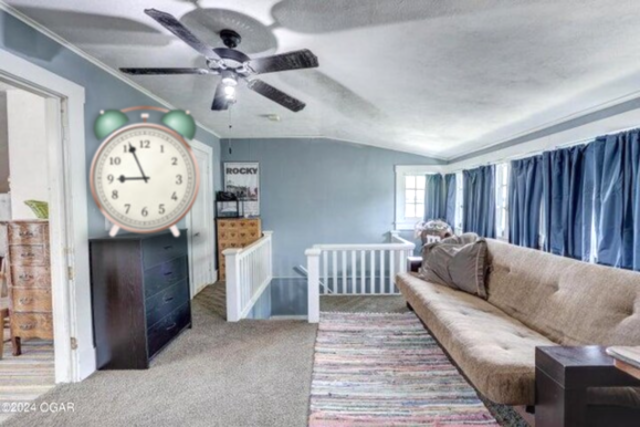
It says 8h56
